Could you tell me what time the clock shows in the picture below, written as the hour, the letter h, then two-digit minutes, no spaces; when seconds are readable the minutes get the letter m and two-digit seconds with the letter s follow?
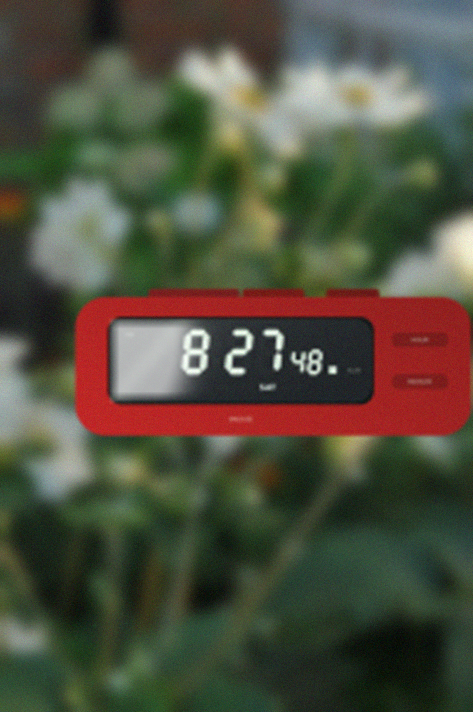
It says 8h27m48s
